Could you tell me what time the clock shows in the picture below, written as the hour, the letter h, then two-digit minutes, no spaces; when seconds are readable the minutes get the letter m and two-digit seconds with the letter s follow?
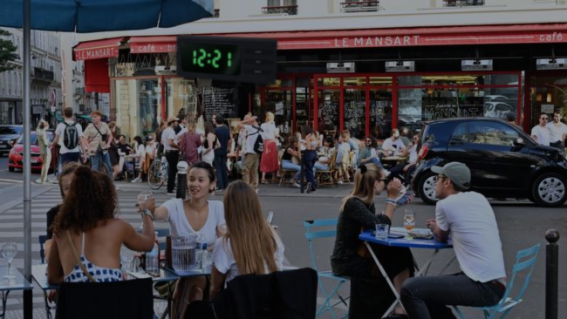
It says 12h21
